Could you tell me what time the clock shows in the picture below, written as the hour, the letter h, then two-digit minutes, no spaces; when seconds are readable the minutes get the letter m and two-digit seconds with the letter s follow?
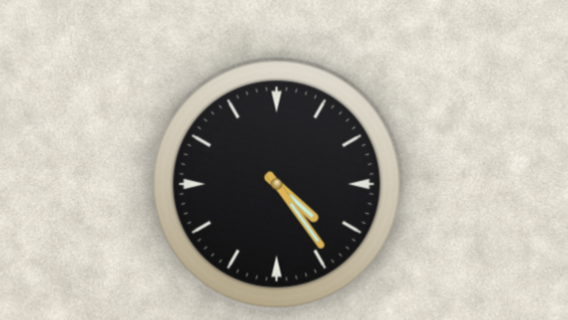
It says 4h24
